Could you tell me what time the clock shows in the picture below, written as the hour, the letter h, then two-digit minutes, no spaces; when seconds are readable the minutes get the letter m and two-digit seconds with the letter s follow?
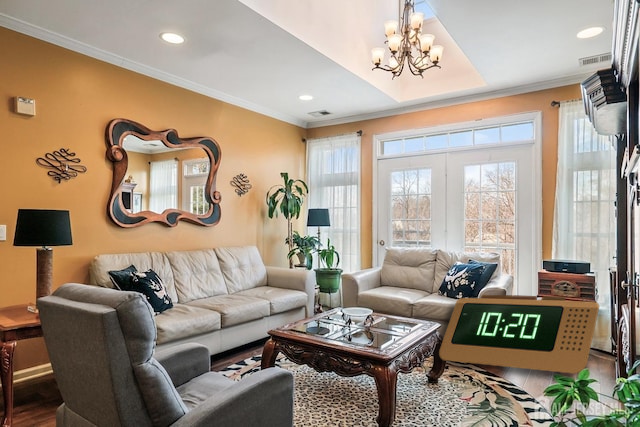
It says 10h20
